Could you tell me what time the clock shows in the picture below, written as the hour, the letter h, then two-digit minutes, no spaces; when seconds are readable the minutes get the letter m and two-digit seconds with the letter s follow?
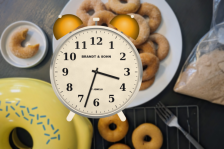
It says 3h33
